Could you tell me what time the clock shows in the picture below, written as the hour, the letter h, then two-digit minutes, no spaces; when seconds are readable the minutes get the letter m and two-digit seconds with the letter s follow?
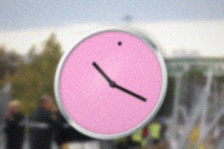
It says 10h18
